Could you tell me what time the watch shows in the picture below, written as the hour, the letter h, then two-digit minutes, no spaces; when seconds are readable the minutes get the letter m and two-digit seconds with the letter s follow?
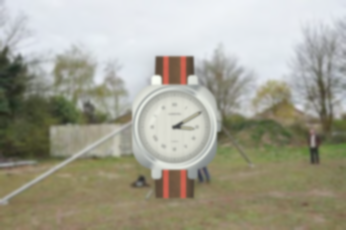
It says 3h10
